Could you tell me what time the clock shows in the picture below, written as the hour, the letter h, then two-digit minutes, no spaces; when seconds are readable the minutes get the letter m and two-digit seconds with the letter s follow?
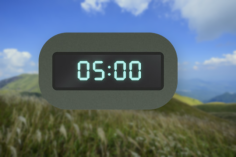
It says 5h00
